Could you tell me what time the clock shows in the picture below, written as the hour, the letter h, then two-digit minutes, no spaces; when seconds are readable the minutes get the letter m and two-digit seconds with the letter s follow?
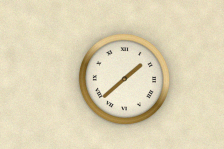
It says 1h38
